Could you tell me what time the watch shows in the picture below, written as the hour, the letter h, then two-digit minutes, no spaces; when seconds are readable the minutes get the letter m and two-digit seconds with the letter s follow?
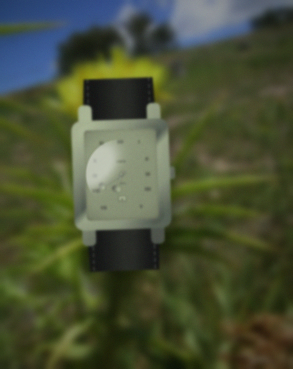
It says 6h40
